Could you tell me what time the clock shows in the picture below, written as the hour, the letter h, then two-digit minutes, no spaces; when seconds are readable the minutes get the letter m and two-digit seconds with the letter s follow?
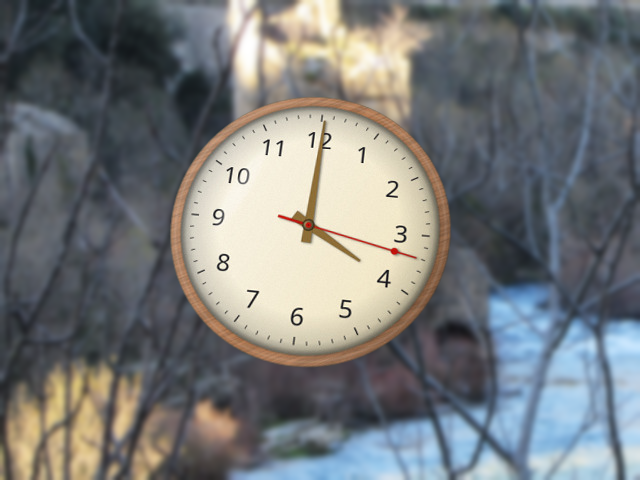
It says 4h00m17s
